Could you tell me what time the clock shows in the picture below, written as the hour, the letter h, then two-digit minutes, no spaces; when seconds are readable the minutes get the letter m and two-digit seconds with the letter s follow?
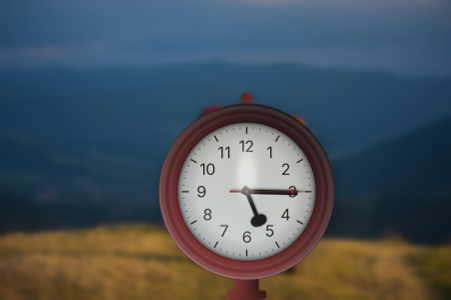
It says 5h15m15s
